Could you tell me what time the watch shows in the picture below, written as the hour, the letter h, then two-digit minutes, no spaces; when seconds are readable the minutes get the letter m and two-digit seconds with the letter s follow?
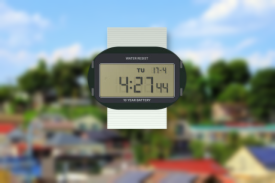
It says 4h27m44s
